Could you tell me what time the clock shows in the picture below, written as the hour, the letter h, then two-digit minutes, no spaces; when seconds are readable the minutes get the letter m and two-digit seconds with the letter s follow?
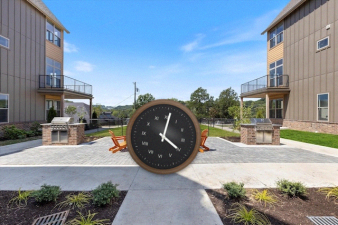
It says 4h01
